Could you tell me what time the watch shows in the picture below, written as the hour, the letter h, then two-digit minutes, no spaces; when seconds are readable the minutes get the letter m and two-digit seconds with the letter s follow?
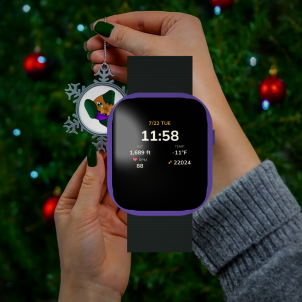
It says 11h58
